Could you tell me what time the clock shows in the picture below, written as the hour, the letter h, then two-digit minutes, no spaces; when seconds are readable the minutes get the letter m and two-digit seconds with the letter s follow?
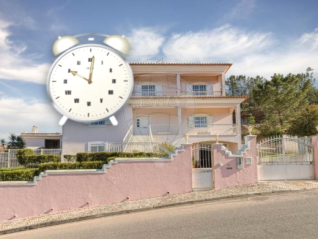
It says 10h01
